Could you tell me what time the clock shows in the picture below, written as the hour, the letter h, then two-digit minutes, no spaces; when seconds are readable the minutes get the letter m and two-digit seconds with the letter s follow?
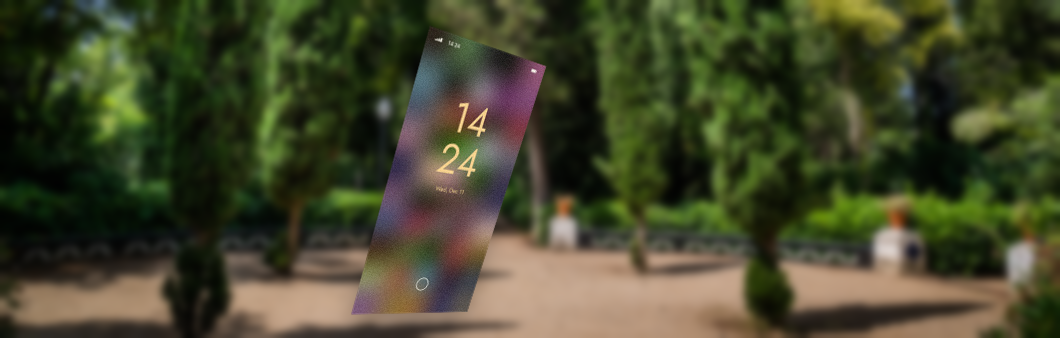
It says 14h24
